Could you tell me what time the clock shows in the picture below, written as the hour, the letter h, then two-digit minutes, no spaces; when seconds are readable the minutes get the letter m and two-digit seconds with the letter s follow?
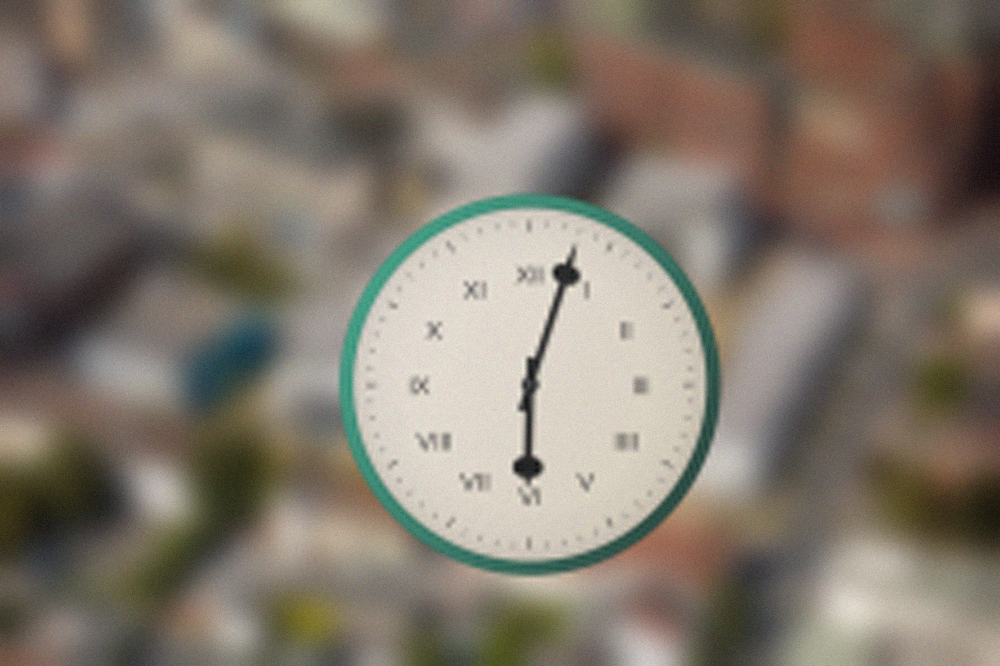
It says 6h03
